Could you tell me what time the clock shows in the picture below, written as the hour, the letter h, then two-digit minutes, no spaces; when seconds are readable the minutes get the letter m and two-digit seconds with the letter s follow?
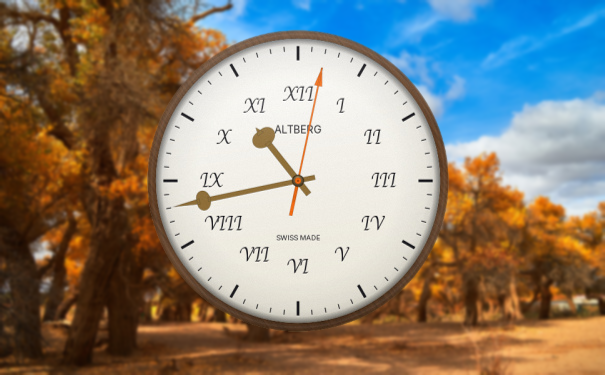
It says 10h43m02s
